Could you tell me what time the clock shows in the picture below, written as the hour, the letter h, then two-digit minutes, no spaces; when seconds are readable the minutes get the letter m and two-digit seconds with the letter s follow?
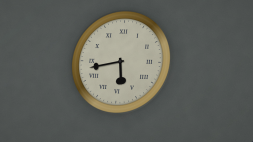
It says 5h43
